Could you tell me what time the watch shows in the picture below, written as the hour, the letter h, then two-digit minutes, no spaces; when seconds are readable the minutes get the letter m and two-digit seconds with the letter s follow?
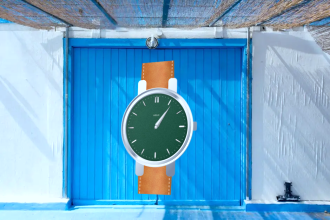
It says 1h06
